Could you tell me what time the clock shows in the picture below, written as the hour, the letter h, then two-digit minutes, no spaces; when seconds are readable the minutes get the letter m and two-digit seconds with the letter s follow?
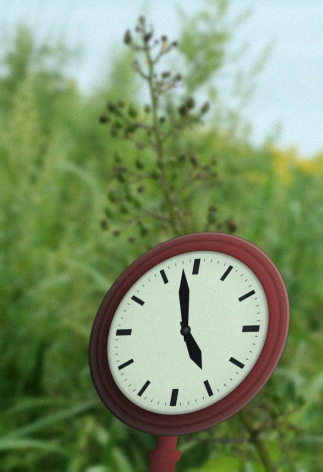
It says 4h58
